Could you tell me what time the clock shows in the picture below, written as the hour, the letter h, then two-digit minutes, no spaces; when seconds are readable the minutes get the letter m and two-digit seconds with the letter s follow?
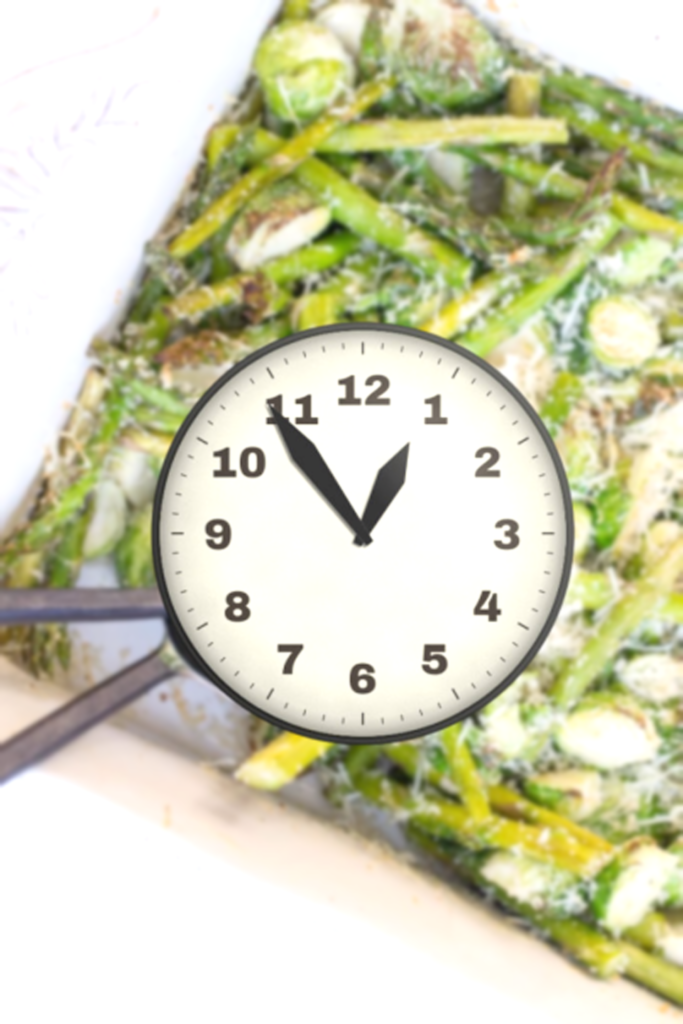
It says 12h54
